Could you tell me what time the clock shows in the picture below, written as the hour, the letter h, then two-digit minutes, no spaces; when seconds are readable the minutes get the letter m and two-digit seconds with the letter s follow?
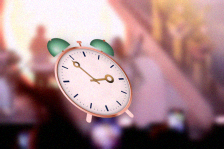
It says 2h54
